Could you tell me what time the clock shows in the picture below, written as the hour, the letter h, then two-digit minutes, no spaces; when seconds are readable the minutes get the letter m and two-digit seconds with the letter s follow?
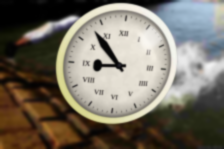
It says 8h53
